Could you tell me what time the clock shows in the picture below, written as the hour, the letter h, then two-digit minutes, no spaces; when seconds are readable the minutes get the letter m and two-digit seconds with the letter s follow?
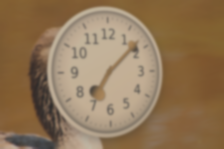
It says 7h08
